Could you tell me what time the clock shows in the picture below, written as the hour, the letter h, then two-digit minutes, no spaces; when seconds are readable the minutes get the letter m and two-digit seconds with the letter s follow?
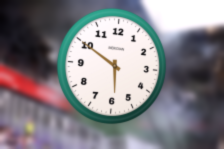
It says 5h50
